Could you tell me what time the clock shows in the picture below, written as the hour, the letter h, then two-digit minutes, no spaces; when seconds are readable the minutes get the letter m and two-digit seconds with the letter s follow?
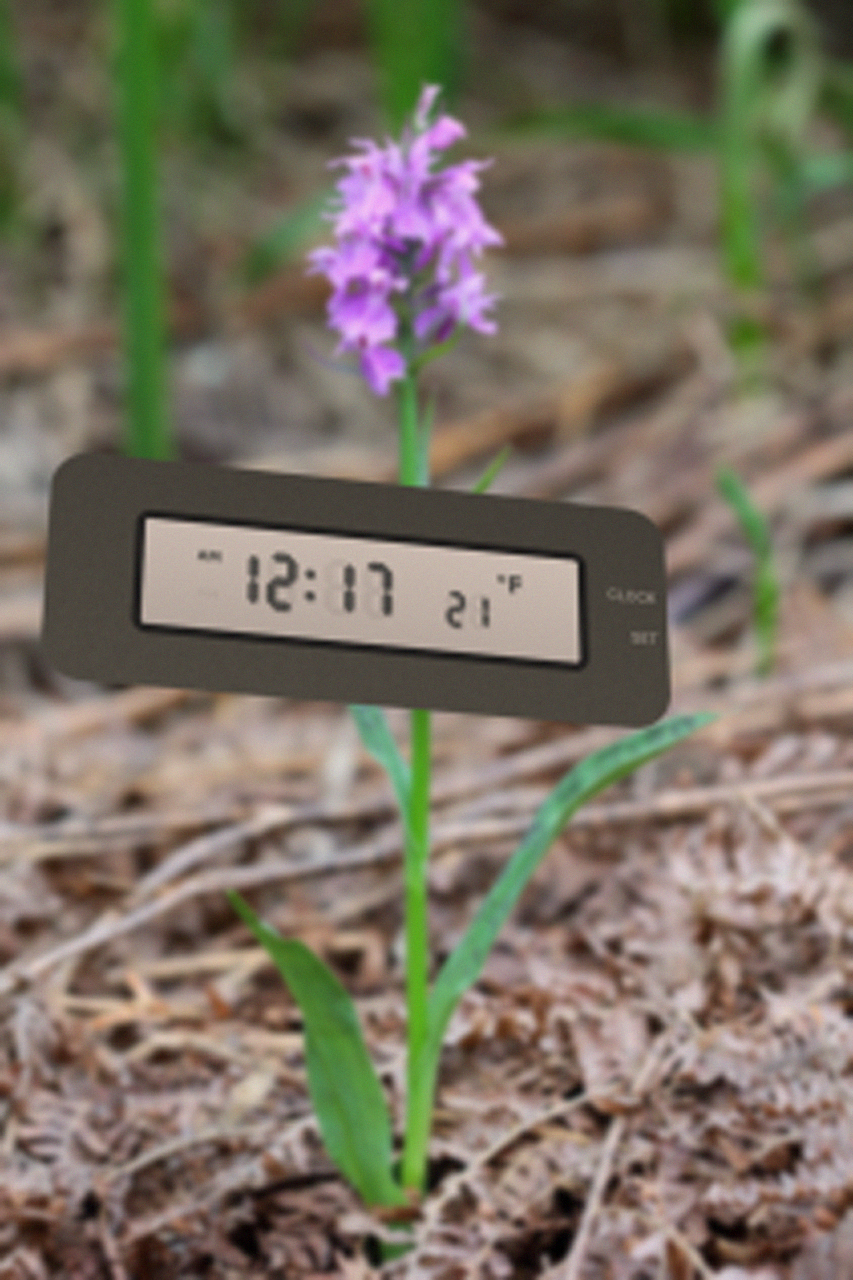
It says 12h17
